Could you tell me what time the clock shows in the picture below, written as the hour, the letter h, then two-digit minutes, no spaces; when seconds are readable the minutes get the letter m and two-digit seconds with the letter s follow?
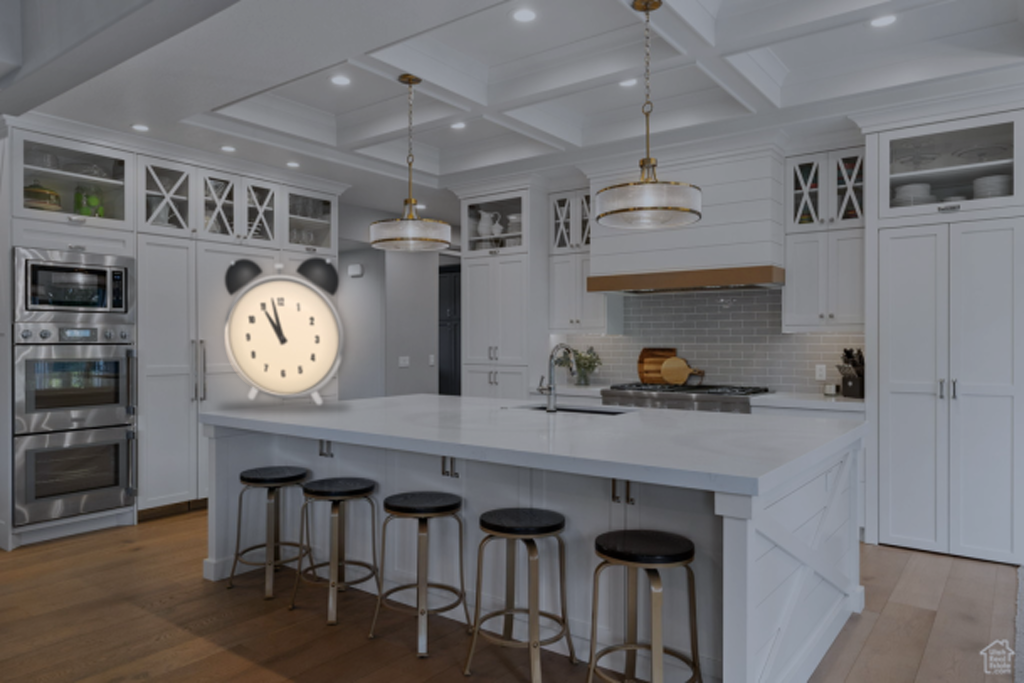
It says 10h58
